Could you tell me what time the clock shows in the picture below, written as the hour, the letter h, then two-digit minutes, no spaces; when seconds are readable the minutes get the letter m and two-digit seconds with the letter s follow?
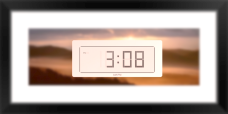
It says 3h08
